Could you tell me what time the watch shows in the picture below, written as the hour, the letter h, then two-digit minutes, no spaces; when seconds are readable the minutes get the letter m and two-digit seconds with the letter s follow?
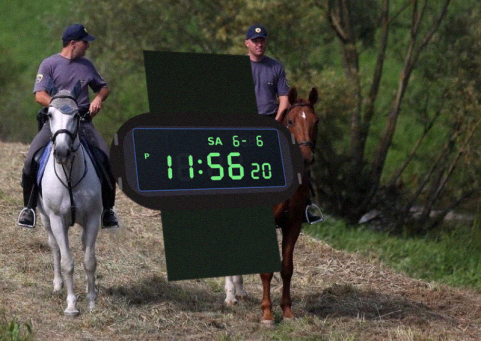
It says 11h56m20s
